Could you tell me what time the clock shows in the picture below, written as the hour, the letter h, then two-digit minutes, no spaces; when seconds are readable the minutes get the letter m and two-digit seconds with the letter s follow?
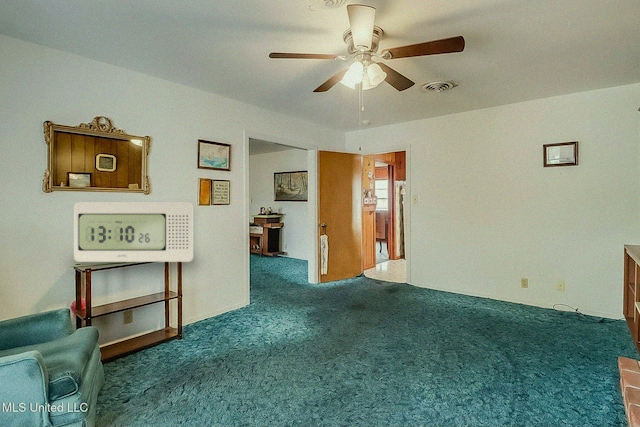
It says 13h10m26s
